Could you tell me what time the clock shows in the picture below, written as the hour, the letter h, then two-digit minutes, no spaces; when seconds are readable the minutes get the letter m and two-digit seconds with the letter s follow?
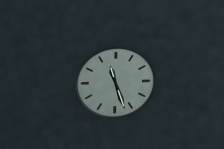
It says 11h27
